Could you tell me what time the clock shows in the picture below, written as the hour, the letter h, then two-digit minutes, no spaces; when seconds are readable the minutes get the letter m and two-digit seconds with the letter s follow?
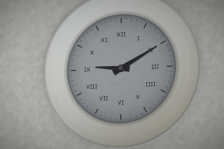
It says 9h10
